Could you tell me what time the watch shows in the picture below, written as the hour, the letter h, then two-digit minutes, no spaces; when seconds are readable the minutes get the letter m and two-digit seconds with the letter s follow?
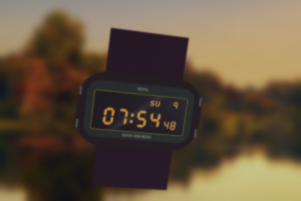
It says 7h54
